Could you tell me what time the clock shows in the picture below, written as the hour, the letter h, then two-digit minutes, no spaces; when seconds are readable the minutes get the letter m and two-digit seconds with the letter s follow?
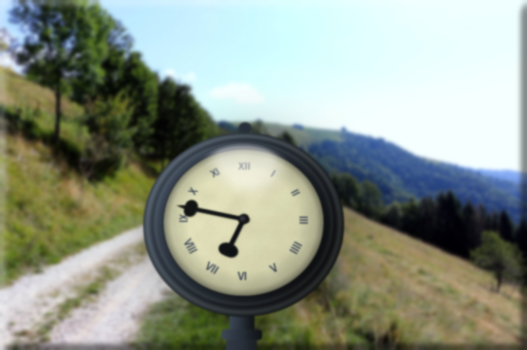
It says 6h47
